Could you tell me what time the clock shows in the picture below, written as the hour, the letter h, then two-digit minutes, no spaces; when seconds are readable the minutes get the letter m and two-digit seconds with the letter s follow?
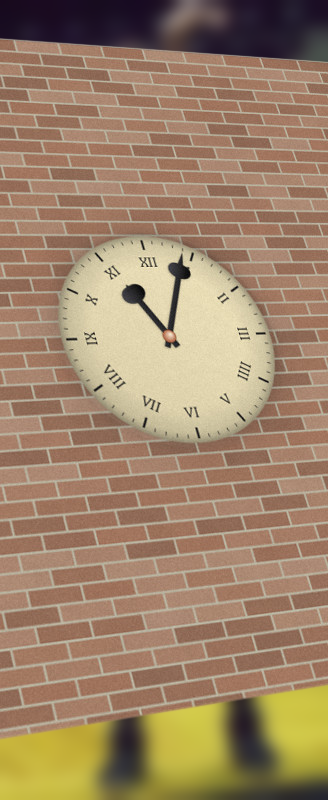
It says 11h04
